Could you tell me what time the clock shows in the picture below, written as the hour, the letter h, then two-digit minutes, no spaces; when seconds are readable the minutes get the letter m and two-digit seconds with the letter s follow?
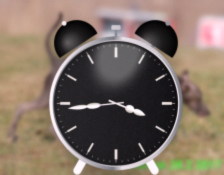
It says 3h44
